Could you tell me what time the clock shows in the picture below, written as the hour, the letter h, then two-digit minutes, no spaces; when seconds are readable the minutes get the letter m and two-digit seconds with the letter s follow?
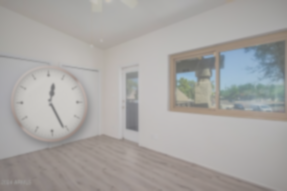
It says 12h26
